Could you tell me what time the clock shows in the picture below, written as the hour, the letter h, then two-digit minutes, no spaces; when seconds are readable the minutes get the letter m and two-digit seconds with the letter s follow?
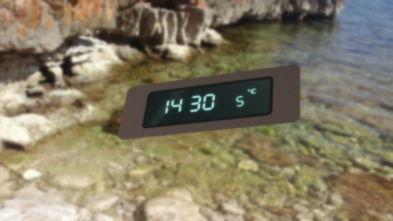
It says 14h30
